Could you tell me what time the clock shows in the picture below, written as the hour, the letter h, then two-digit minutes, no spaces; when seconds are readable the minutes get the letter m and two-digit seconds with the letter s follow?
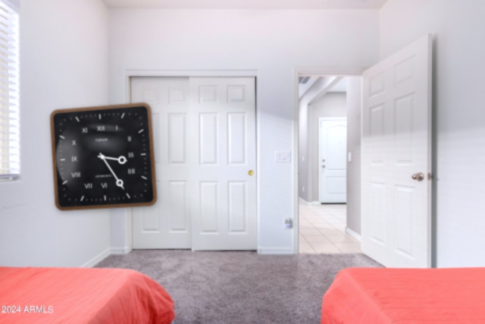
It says 3h25
